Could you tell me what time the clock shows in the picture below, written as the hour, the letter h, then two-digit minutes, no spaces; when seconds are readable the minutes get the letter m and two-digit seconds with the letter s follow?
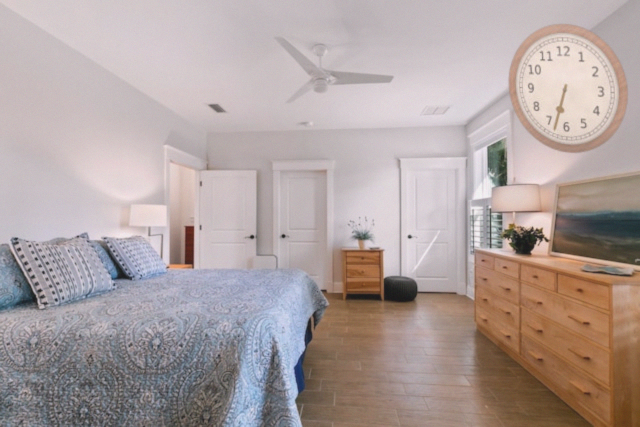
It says 6h33
